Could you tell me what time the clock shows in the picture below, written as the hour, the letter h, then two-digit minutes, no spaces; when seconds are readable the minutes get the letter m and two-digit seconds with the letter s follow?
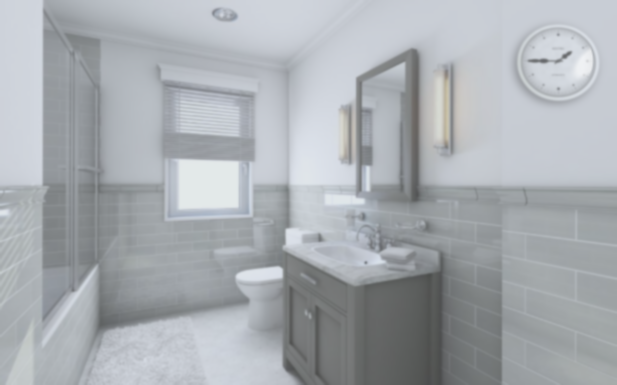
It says 1h45
